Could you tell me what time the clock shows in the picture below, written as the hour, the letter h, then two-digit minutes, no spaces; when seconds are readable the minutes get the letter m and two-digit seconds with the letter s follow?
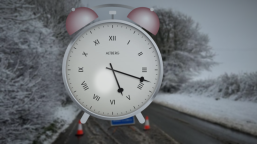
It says 5h18
